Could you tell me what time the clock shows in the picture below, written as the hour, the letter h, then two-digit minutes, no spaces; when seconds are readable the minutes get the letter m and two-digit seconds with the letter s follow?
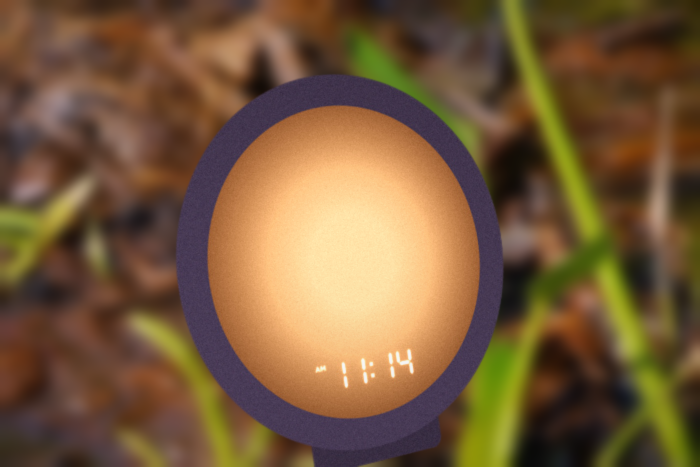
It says 11h14
